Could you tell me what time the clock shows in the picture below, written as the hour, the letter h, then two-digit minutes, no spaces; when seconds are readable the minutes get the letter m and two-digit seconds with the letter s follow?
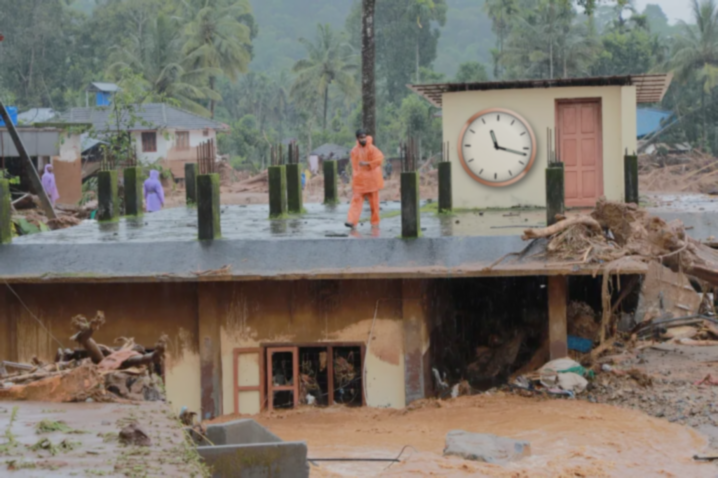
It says 11h17
